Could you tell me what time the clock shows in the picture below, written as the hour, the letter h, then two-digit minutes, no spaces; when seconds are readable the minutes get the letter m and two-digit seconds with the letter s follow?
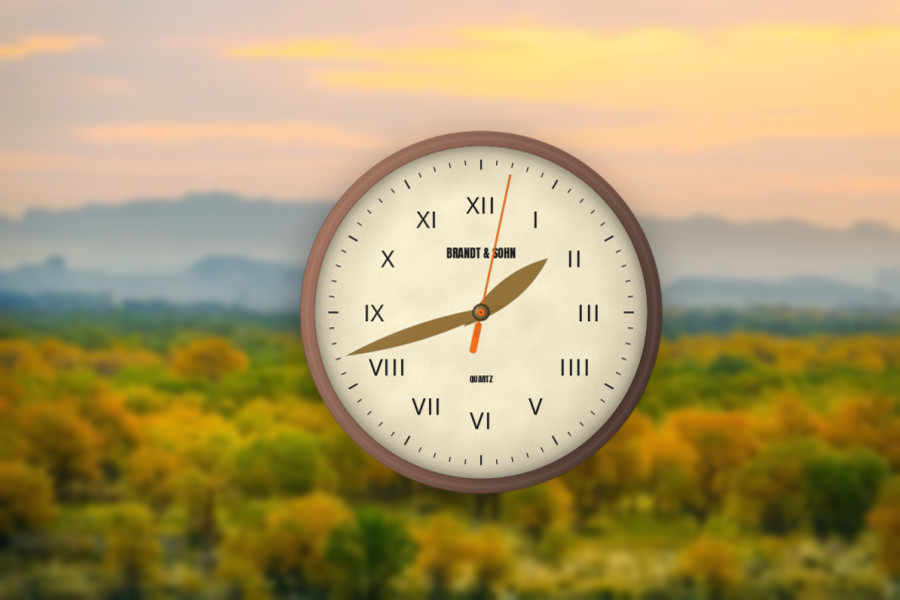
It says 1h42m02s
